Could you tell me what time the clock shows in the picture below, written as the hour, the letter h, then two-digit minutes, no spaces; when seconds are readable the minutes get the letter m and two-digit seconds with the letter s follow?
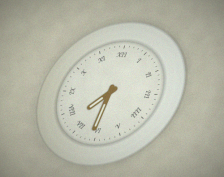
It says 7h31
